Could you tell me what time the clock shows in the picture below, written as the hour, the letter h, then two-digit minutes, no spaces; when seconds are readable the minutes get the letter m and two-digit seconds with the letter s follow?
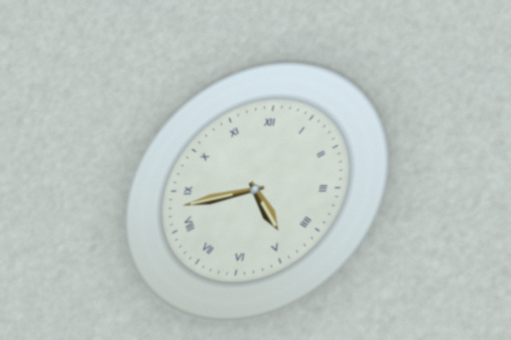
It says 4h43
